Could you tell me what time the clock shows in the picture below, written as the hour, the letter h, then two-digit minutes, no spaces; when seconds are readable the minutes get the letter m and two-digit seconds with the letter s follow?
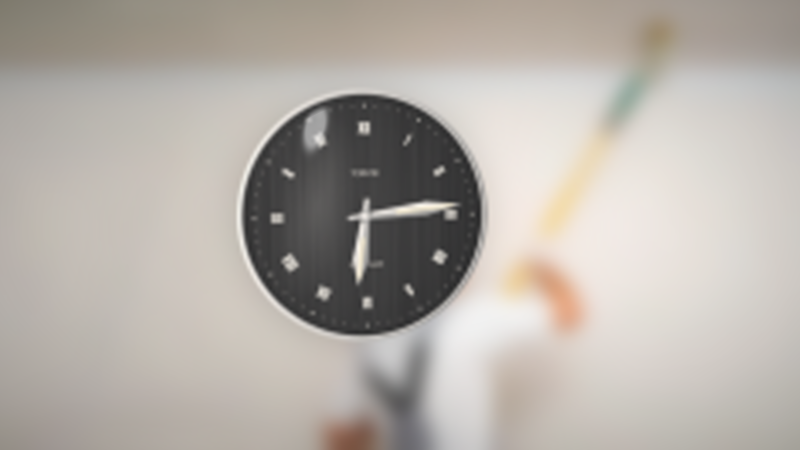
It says 6h14
